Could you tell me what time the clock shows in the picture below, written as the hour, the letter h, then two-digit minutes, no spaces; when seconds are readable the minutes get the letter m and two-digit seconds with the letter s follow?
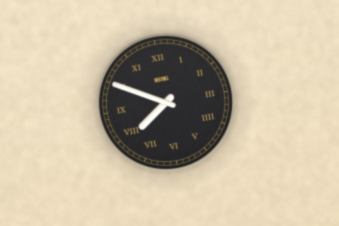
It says 7h50
